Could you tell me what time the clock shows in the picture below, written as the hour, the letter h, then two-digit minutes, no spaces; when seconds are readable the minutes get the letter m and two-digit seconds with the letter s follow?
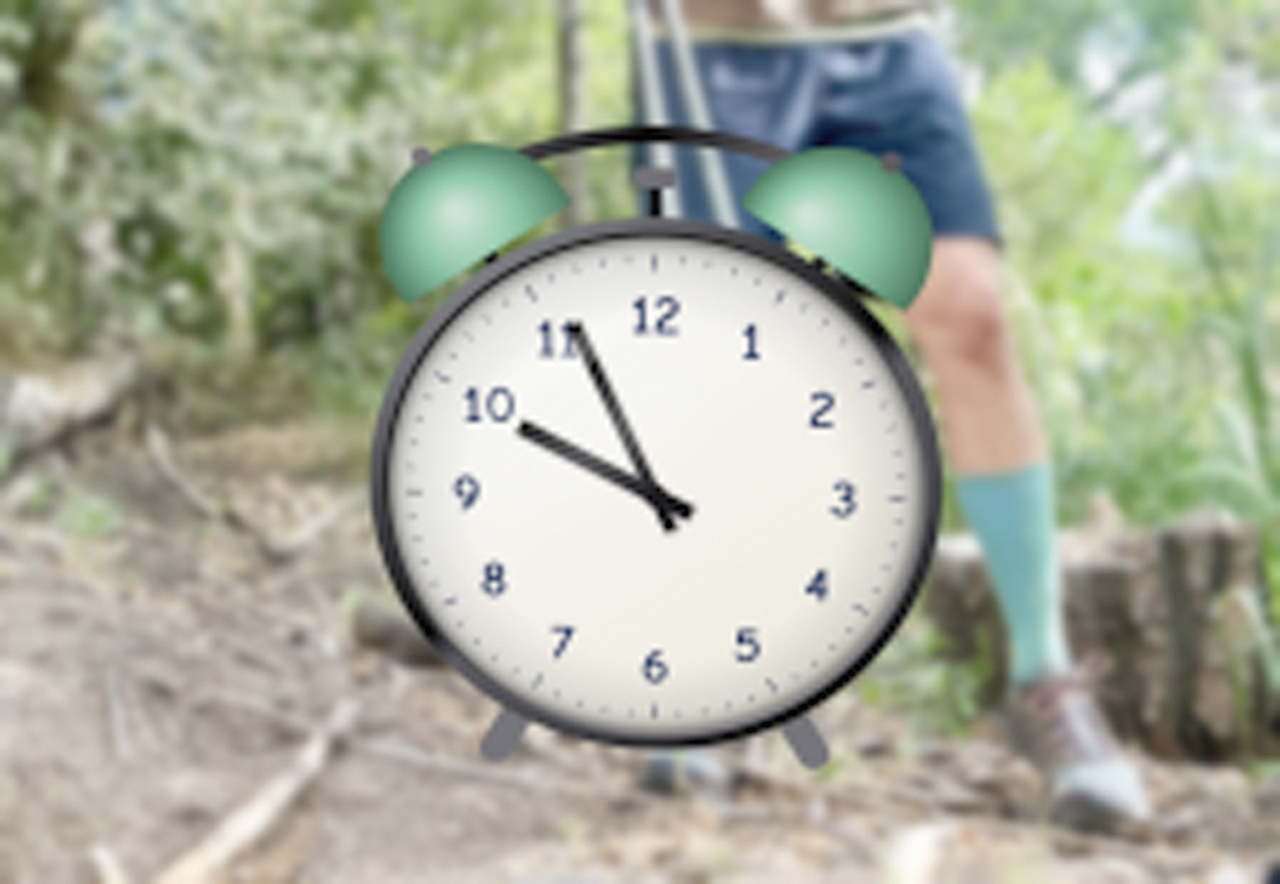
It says 9h56
